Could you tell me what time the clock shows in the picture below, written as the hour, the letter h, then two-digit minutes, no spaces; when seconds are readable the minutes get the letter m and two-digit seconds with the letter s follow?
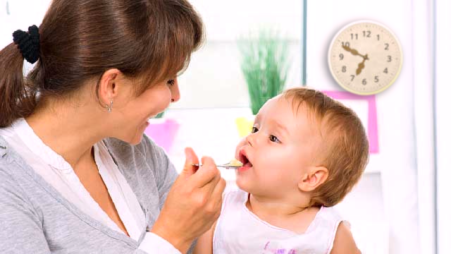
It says 6h49
